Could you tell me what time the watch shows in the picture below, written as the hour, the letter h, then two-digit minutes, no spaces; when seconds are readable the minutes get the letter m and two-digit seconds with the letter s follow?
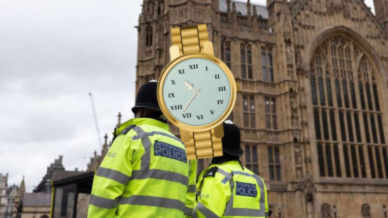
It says 10h37
